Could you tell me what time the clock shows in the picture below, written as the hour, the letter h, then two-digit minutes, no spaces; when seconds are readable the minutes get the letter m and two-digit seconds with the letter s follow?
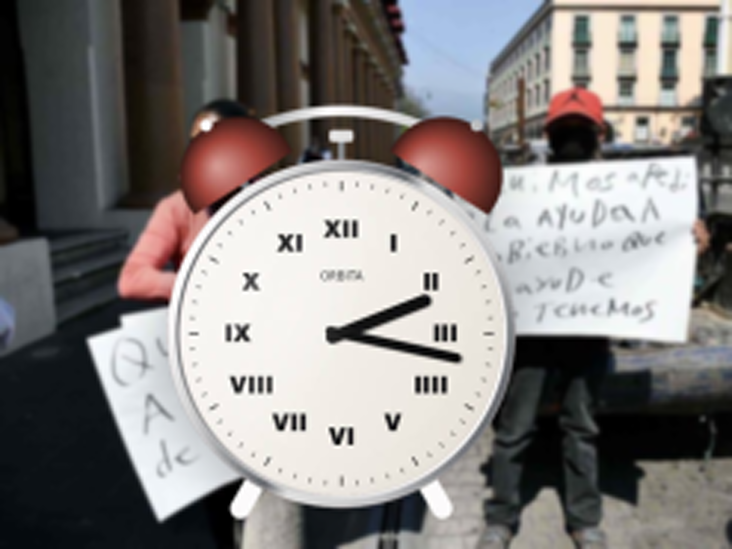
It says 2h17
